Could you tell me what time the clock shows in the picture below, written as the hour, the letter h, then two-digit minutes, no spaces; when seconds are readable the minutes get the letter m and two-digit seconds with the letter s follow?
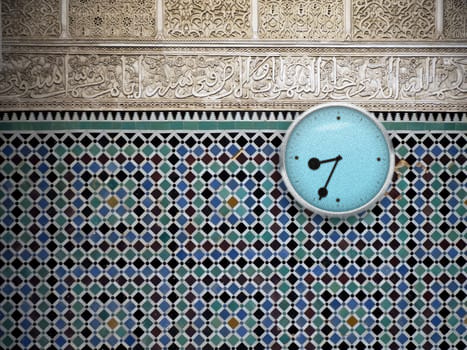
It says 8h34
